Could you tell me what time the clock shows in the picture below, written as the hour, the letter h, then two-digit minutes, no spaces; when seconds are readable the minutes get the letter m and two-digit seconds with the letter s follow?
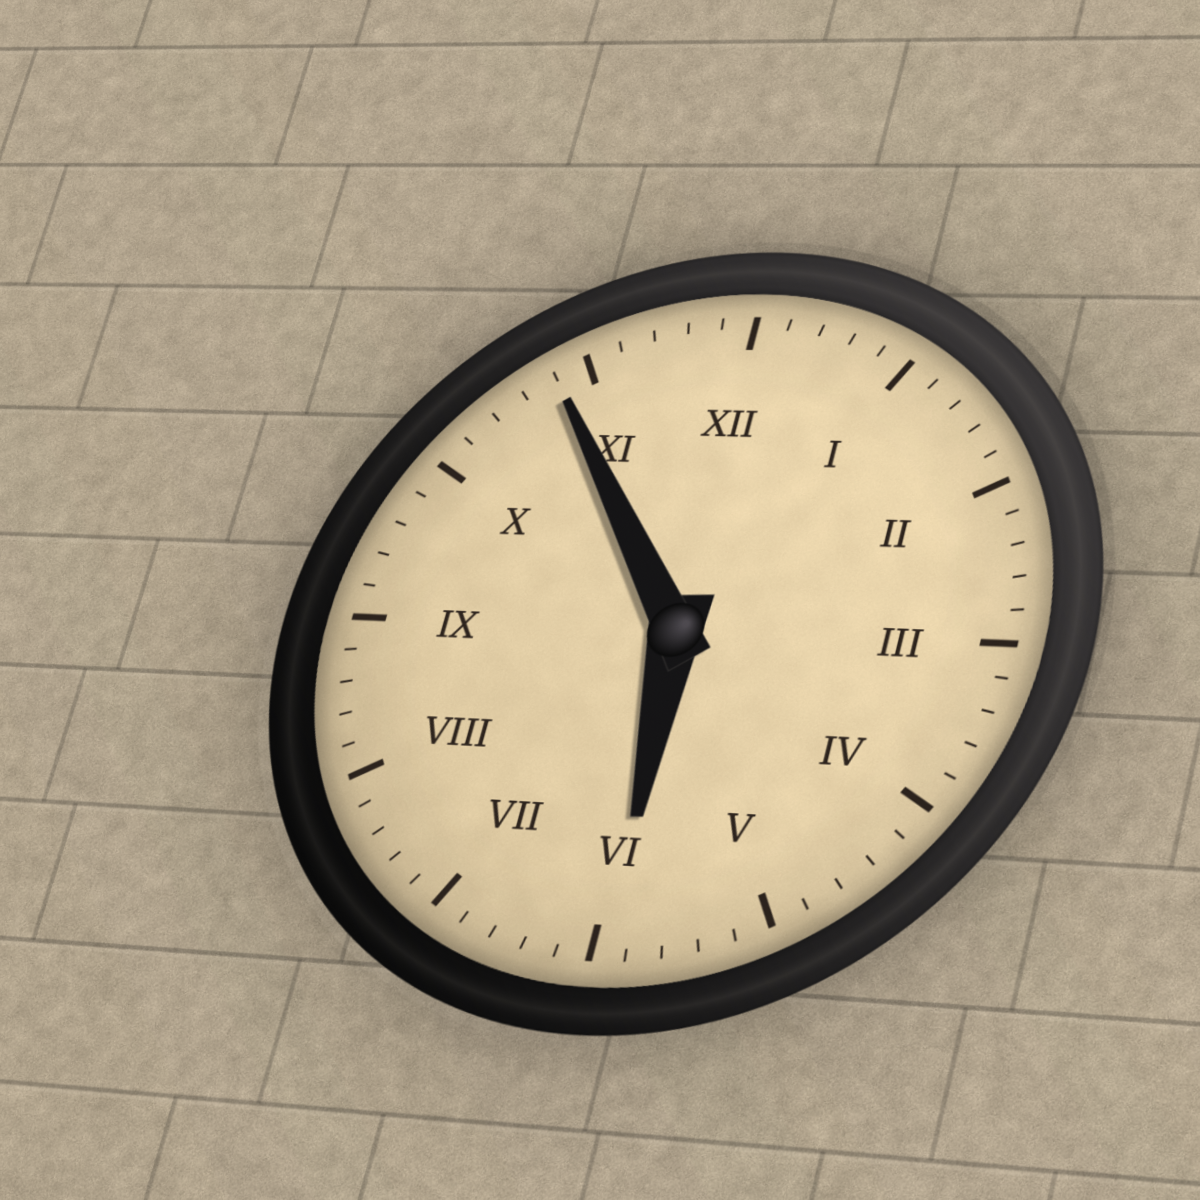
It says 5h54
